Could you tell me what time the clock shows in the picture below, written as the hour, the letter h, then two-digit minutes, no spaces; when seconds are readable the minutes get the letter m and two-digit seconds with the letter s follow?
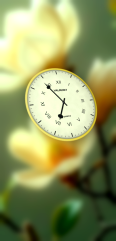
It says 6h54
